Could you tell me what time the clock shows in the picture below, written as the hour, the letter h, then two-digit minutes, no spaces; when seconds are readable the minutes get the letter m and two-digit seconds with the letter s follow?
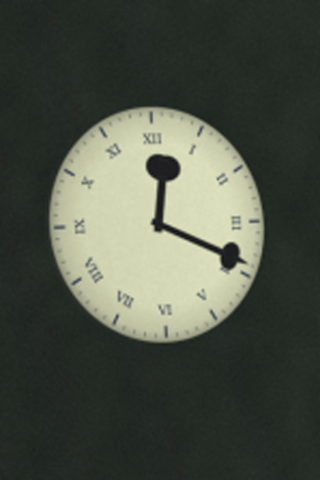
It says 12h19
